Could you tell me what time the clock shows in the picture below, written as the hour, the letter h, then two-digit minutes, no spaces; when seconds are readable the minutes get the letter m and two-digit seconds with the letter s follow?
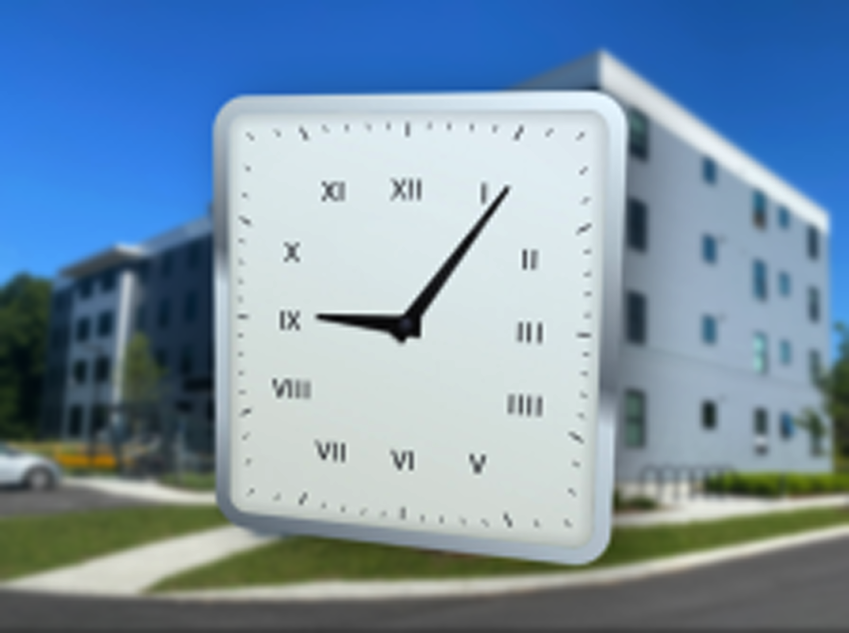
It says 9h06
